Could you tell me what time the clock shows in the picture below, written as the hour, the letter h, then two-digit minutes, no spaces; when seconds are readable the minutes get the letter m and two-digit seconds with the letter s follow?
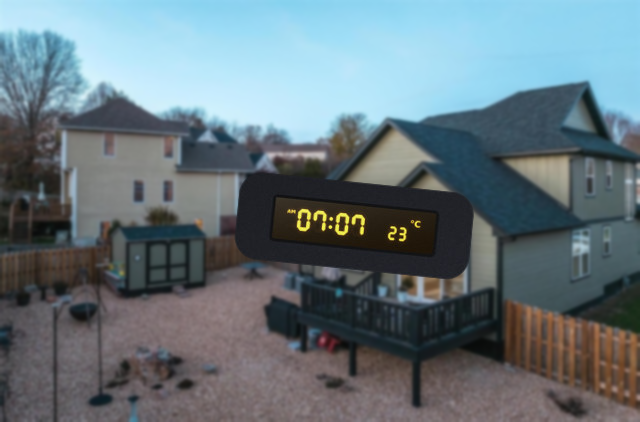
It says 7h07
